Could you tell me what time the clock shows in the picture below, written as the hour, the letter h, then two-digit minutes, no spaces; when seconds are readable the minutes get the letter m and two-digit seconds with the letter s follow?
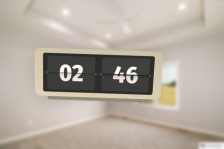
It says 2h46
